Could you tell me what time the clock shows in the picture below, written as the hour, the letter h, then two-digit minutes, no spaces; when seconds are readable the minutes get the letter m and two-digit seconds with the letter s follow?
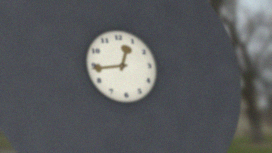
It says 12h44
